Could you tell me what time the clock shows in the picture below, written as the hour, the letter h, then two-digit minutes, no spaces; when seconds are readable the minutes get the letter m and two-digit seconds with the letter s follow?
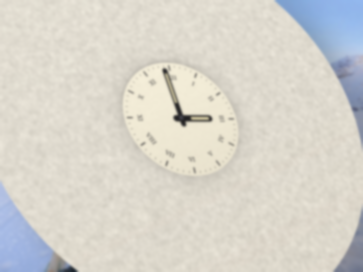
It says 2h59
